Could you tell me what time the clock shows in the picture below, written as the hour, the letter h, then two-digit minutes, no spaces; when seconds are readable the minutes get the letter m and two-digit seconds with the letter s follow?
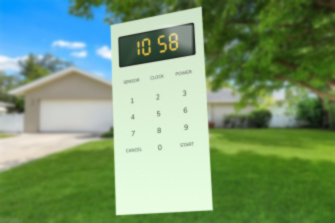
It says 10h58
